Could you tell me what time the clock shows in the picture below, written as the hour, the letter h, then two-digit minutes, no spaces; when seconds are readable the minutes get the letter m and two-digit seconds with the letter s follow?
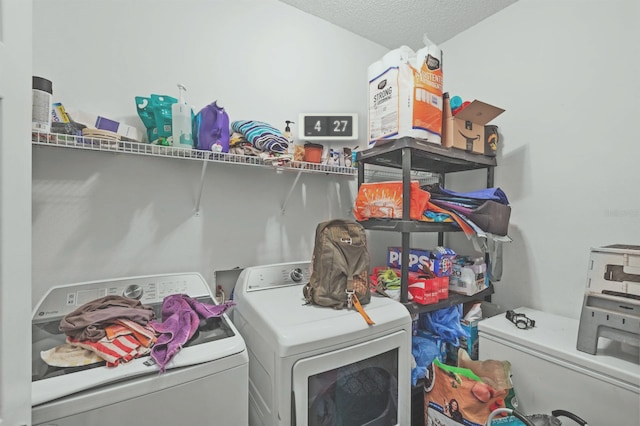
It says 4h27
